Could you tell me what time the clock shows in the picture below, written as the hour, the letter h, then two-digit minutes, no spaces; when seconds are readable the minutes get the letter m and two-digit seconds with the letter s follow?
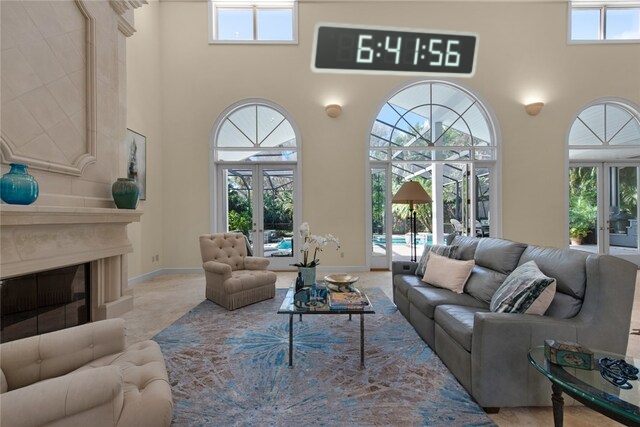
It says 6h41m56s
